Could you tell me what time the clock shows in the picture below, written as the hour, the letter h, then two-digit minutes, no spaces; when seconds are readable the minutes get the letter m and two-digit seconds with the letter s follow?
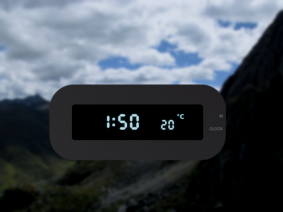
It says 1h50
